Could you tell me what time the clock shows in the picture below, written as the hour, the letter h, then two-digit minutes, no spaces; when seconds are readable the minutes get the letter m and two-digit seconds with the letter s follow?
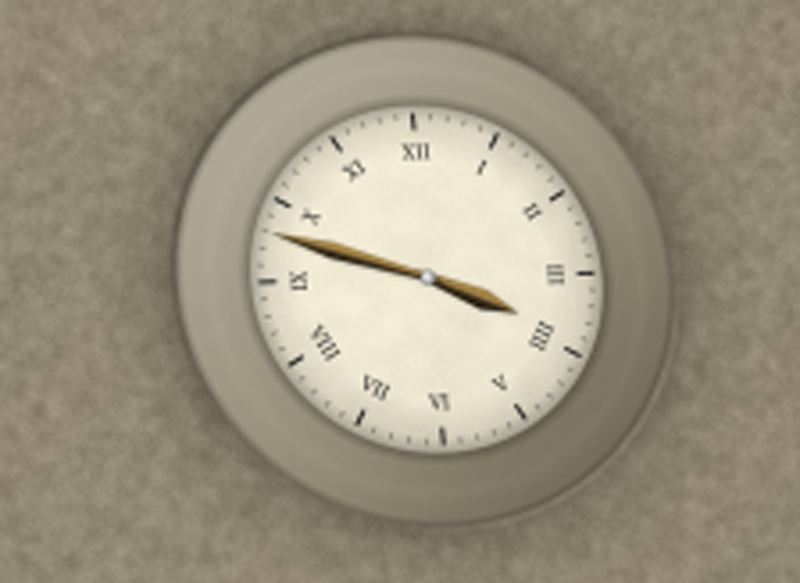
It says 3h48
